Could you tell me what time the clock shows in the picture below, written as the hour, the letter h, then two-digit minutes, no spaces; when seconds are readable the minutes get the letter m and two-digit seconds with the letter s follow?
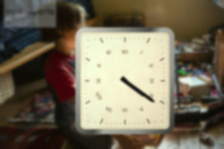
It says 4h21
